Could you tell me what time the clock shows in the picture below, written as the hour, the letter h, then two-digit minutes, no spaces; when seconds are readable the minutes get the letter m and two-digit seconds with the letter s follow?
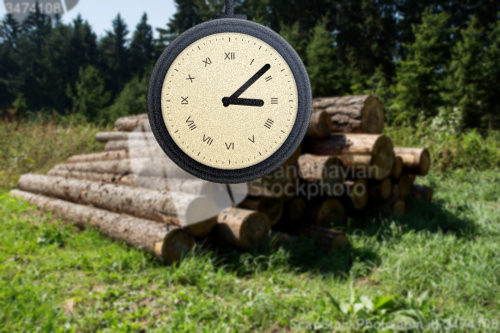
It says 3h08
